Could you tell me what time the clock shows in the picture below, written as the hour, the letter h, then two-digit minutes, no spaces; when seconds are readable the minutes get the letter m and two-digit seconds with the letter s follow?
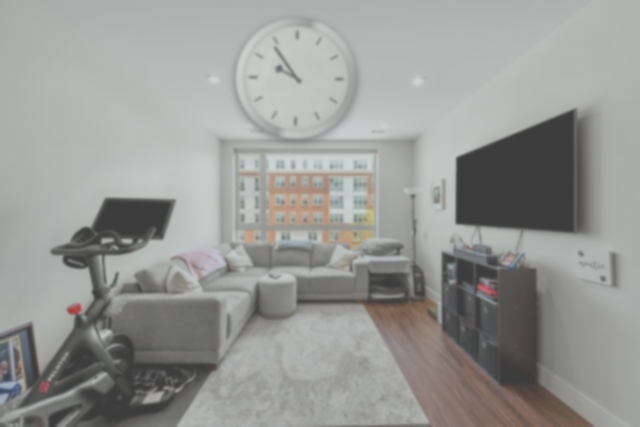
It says 9h54
